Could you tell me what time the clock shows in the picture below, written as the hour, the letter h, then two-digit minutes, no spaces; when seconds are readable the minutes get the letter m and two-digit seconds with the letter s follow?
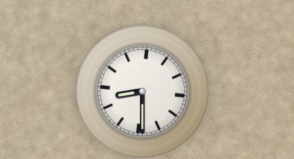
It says 8h29
